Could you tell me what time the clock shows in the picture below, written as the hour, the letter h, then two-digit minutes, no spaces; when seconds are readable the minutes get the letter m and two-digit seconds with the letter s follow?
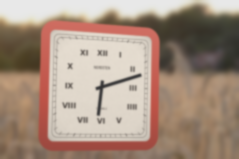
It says 6h12
